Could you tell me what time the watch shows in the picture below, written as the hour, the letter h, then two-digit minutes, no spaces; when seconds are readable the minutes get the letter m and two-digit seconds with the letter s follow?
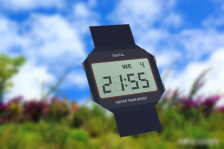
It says 21h55
